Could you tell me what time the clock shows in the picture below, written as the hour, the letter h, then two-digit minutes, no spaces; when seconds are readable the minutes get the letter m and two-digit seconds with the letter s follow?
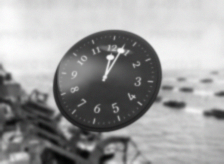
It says 12h03
